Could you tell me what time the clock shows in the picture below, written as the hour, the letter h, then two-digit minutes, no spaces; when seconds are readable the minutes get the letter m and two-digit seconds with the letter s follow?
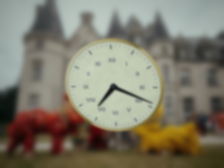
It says 7h19
